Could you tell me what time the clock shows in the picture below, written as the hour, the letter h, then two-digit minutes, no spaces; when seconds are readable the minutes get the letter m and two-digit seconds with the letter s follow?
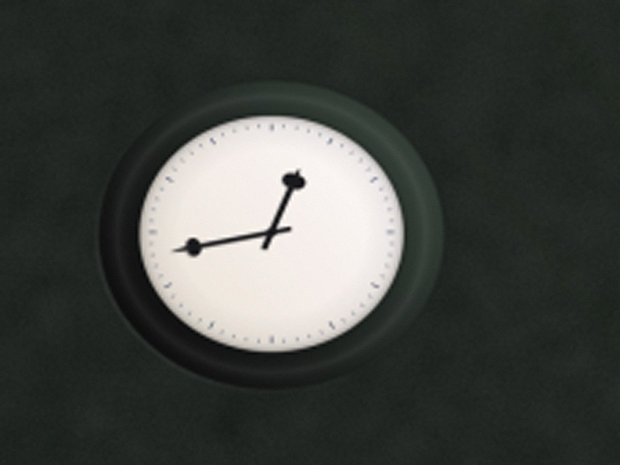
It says 12h43
